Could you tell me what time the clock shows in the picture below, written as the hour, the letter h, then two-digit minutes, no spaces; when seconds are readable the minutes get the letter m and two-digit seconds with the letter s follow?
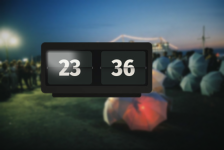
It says 23h36
